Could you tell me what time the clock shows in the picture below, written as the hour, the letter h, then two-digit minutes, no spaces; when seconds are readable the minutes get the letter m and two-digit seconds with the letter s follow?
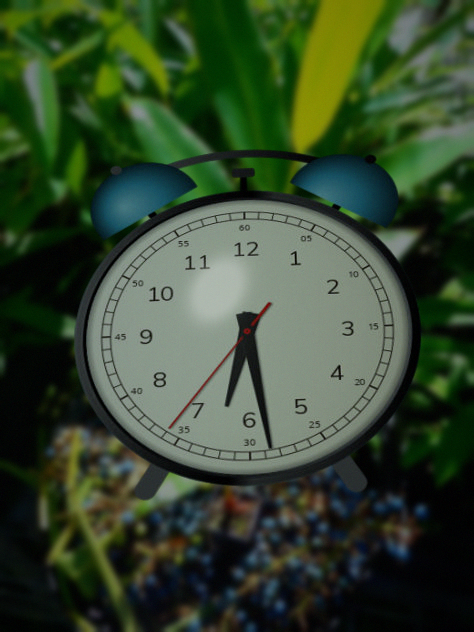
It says 6h28m36s
